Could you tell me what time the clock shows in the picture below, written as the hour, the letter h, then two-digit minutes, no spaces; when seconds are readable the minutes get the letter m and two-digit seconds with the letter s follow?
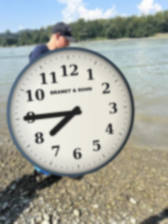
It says 7h45
